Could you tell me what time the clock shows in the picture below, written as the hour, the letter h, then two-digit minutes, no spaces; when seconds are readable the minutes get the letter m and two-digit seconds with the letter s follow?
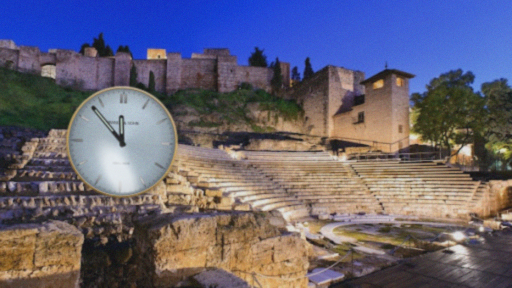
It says 11h53
